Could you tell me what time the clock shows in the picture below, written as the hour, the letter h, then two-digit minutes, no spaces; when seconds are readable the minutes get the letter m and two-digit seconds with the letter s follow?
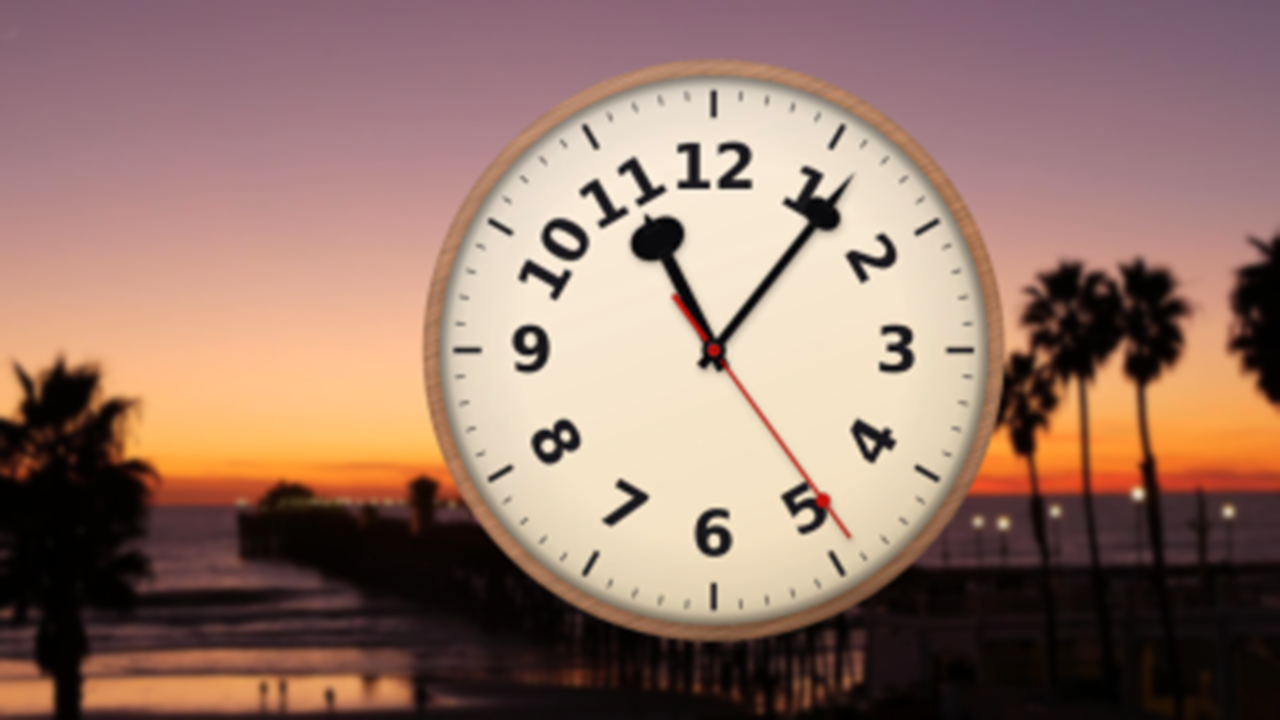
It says 11h06m24s
